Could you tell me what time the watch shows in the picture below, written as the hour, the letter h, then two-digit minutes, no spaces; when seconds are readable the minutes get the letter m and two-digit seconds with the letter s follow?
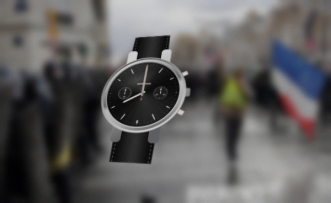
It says 8h00
